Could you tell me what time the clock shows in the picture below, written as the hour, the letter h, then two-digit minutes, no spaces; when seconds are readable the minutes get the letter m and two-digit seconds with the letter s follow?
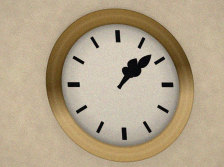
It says 1h08
